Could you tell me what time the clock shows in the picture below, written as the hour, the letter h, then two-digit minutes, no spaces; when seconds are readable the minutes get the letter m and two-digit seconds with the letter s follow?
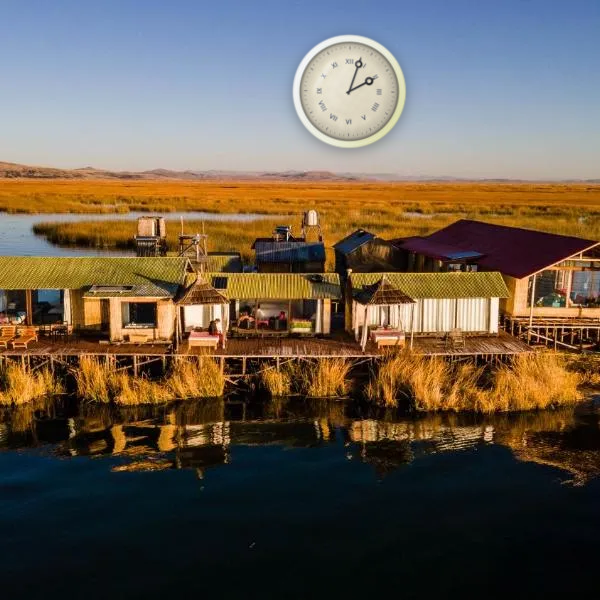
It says 2h03
